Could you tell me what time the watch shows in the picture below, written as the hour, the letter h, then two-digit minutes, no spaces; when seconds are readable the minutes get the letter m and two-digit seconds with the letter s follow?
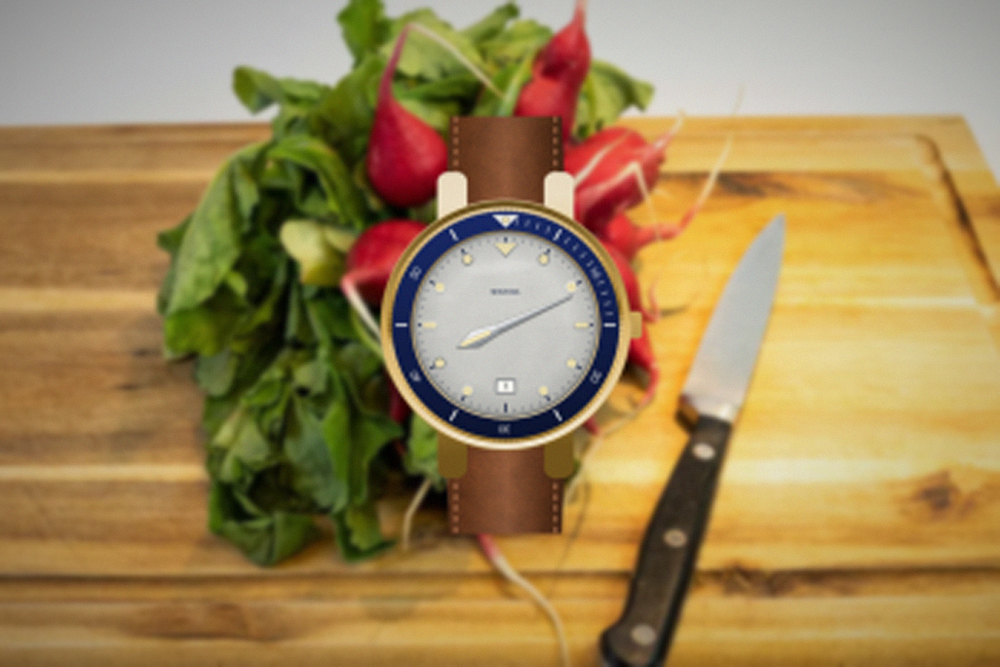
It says 8h11
